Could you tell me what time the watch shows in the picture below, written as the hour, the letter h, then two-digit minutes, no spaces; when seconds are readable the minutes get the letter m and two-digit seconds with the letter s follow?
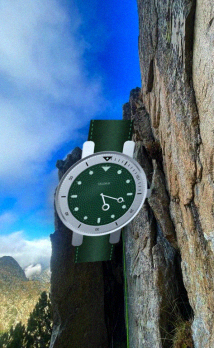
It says 5h18
